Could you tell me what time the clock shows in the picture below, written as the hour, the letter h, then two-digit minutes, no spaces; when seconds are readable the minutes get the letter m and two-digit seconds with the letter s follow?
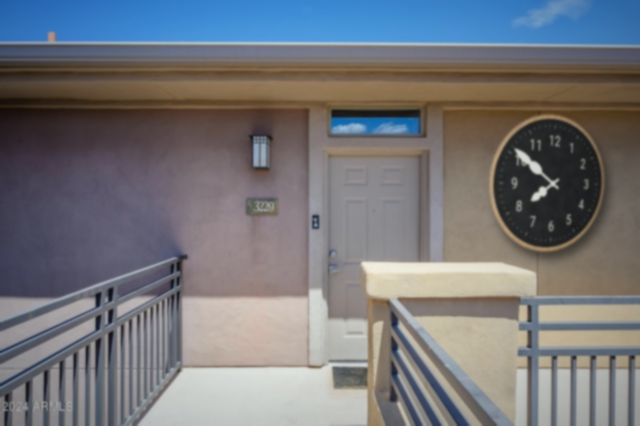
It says 7h51
